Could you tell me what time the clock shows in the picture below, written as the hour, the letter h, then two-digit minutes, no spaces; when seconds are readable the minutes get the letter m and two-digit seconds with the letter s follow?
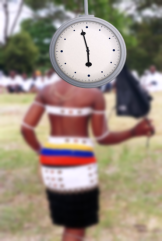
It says 5h58
